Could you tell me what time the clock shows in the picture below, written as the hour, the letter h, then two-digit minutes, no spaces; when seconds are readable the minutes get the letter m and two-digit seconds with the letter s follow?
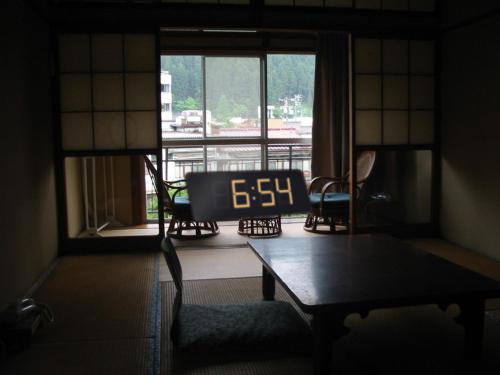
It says 6h54
